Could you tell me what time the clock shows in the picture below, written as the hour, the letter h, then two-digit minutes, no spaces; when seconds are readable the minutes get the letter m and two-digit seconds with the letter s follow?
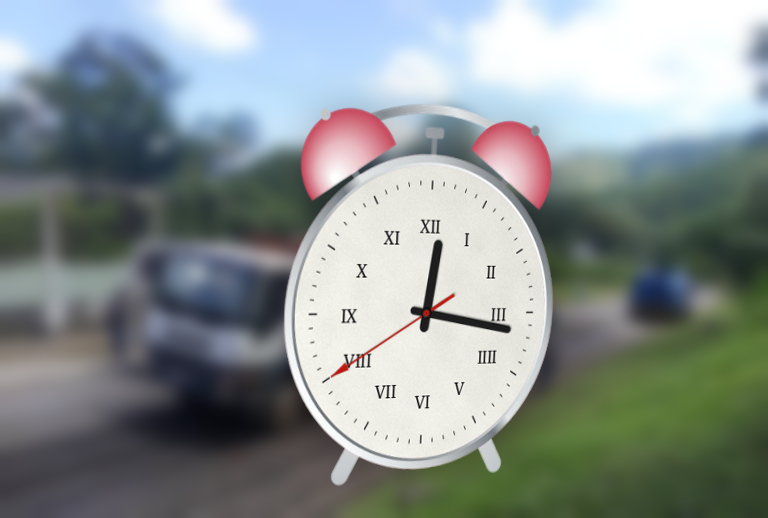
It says 12h16m40s
